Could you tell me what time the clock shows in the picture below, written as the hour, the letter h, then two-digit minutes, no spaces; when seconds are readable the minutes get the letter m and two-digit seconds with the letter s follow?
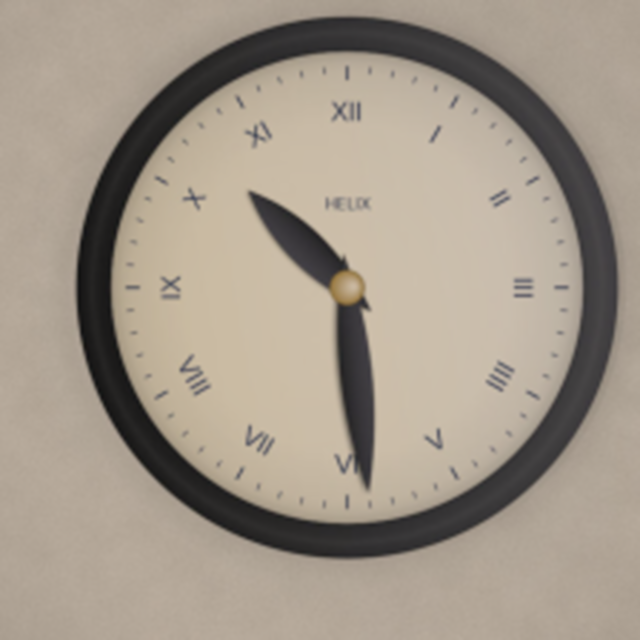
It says 10h29
